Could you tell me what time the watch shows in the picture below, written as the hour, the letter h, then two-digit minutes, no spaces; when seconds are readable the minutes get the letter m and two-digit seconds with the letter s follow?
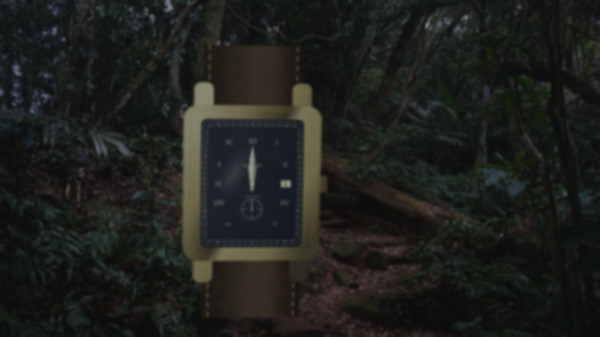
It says 12h00
